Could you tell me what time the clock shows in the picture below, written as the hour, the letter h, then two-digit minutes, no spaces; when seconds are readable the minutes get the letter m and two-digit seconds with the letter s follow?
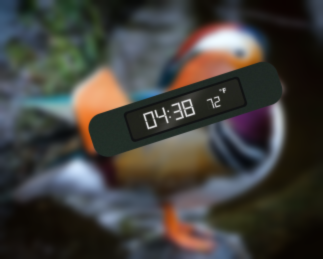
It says 4h38
